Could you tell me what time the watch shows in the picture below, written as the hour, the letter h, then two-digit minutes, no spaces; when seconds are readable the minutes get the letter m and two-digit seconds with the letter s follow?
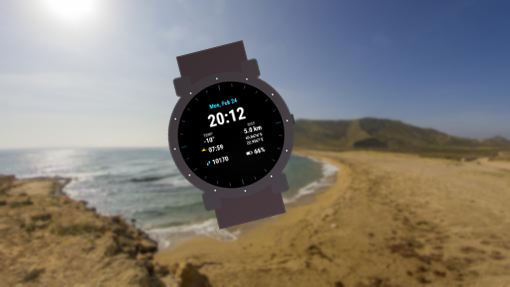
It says 20h12
